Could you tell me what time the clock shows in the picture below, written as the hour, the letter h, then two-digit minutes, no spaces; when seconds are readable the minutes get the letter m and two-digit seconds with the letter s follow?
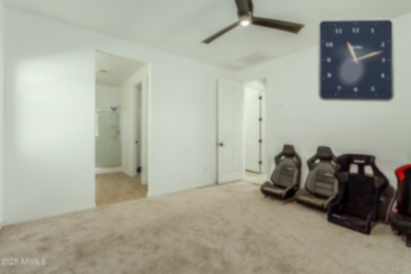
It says 11h12
